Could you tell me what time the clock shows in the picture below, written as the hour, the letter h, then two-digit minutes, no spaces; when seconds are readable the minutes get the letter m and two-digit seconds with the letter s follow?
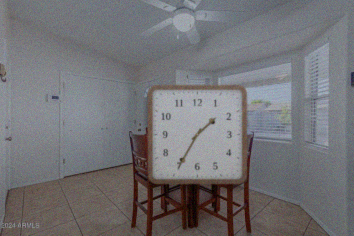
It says 1h35
